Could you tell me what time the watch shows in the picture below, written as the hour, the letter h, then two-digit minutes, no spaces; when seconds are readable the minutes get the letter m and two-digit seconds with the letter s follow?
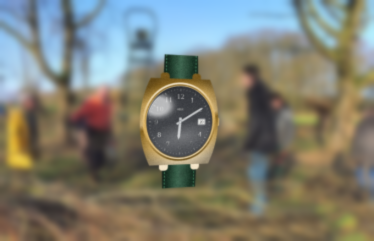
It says 6h10
